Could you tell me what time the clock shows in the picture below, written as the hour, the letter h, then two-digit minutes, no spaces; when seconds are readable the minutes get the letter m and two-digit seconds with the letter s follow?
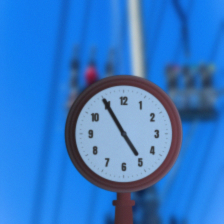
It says 4h55
